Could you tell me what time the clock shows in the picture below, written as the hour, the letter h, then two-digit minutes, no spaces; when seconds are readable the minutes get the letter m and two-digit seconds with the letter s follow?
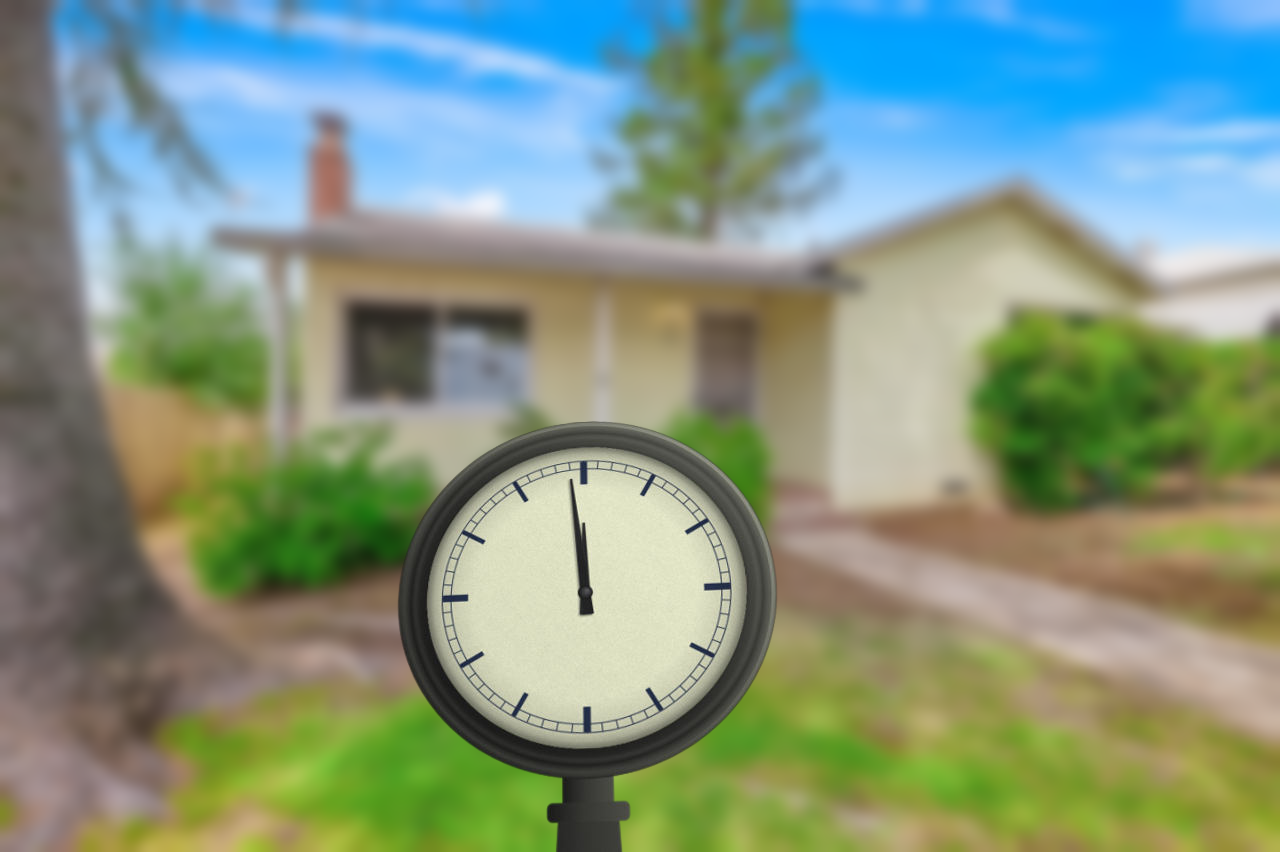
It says 11h59
